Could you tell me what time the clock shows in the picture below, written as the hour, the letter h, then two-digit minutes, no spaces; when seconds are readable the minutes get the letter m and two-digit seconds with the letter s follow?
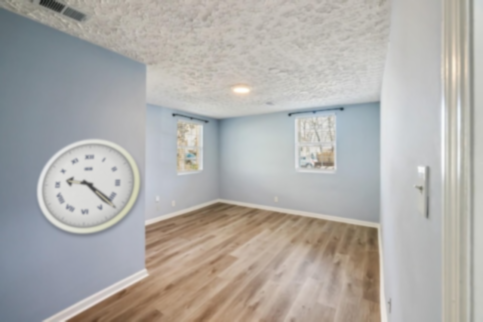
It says 9h22
